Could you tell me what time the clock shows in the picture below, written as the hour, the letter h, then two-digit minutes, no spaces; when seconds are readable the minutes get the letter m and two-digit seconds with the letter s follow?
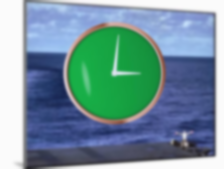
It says 3h01
